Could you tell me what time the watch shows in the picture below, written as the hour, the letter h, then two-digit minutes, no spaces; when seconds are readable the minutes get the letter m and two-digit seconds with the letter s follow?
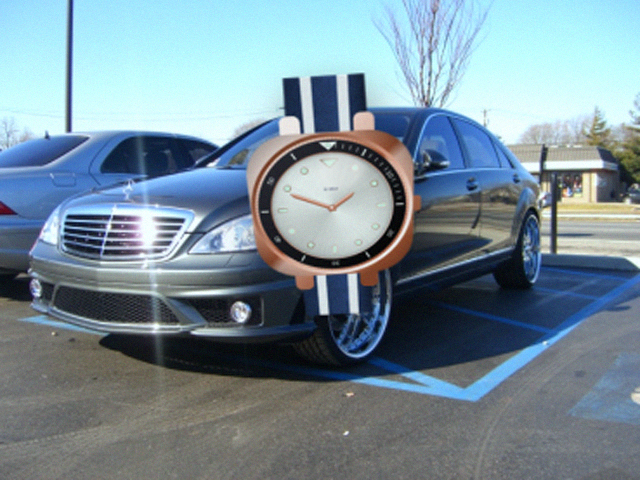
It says 1h49
